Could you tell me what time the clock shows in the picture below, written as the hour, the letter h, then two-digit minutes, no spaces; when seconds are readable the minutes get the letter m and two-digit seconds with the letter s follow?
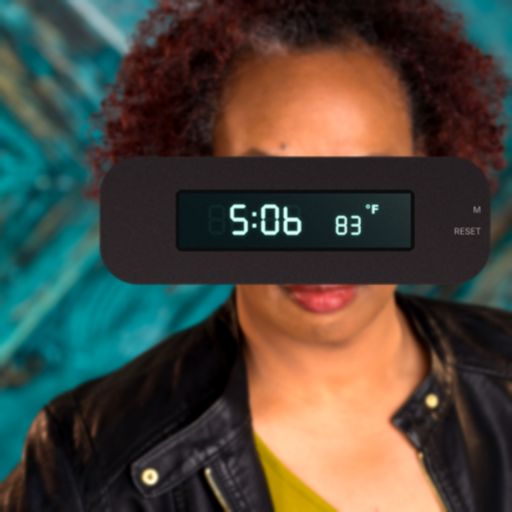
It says 5h06
